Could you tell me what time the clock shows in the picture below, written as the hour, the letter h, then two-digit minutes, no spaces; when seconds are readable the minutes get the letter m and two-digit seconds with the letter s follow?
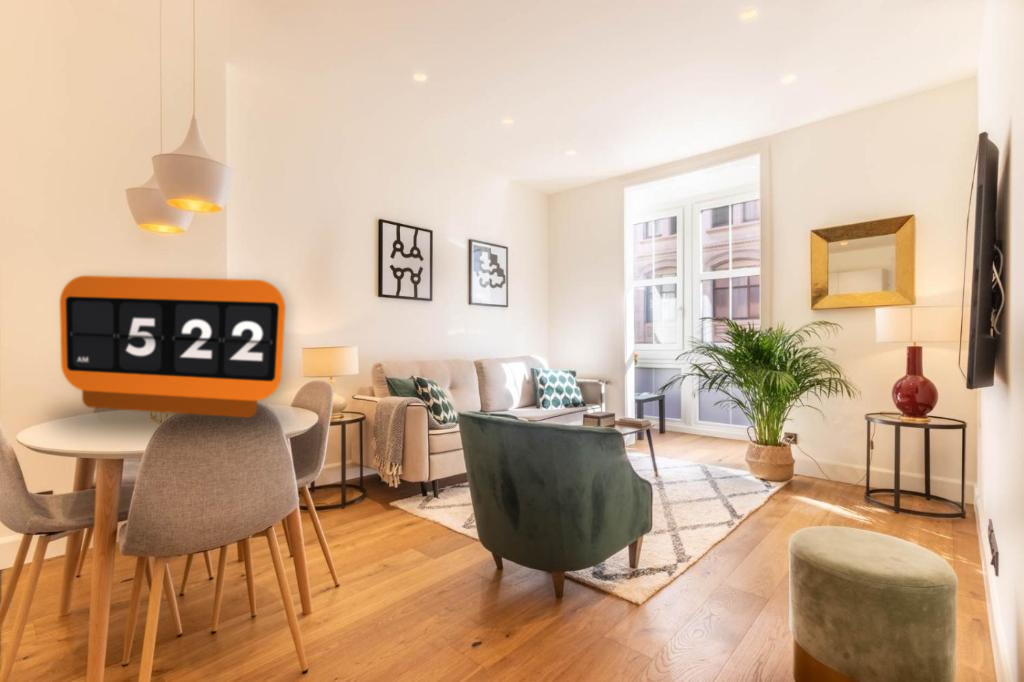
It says 5h22
